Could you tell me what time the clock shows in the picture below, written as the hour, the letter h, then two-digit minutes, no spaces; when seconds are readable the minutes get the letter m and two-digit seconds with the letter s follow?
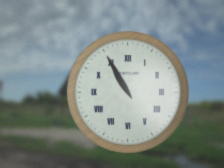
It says 10h55
